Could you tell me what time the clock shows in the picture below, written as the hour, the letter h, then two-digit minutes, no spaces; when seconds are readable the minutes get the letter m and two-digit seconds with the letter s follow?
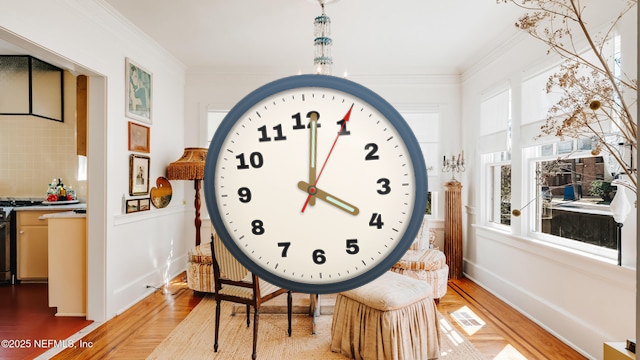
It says 4h01m05s
